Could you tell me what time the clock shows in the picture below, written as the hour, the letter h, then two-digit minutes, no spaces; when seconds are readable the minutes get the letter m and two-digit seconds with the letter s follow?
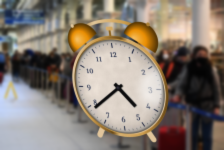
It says 4h39
